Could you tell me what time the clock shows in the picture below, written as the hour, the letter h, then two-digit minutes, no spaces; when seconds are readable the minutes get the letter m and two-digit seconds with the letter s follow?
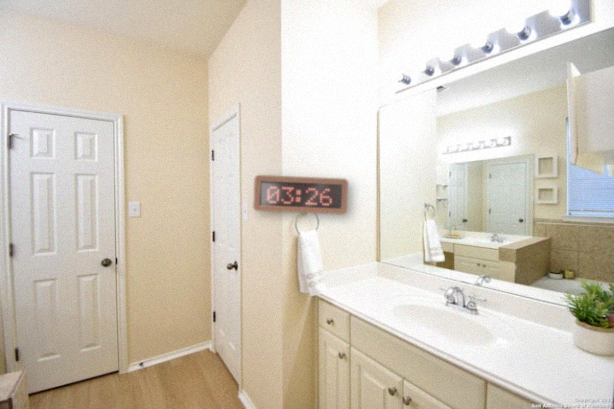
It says 3h26
